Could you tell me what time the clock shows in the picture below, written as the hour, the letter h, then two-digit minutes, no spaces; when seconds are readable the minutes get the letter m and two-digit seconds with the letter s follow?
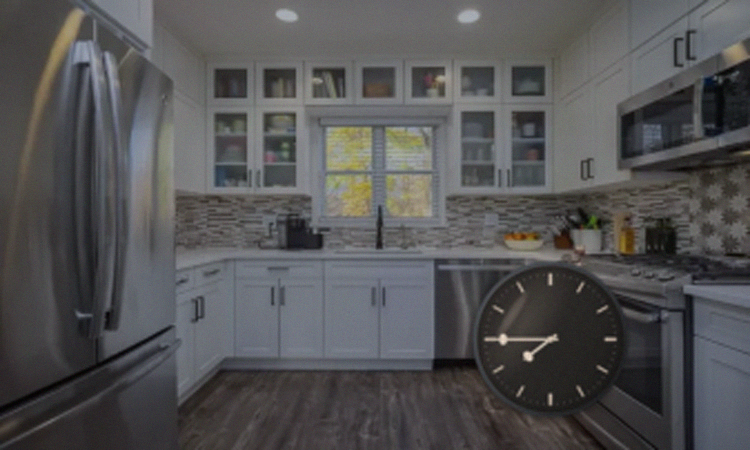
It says 7h45
